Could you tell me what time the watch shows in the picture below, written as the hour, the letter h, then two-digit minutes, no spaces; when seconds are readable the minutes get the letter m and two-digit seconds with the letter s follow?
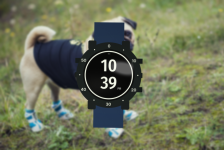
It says 10h39
